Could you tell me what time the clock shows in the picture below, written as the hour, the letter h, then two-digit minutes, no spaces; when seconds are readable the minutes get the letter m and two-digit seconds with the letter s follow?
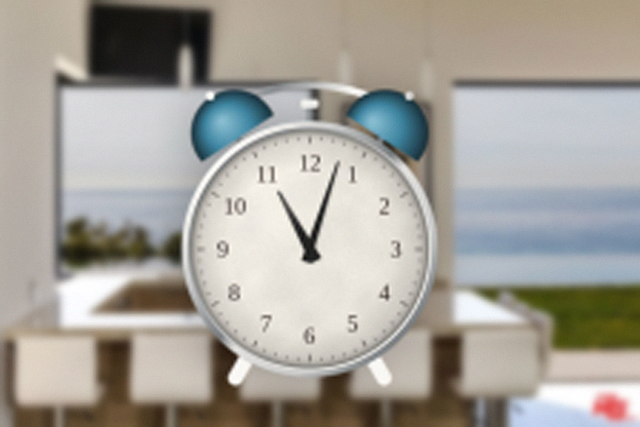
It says 11h03
